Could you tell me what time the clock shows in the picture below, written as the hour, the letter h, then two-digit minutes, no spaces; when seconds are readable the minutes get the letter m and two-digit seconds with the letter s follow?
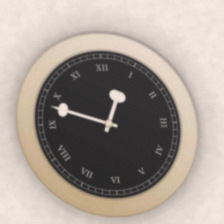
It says 12h48
